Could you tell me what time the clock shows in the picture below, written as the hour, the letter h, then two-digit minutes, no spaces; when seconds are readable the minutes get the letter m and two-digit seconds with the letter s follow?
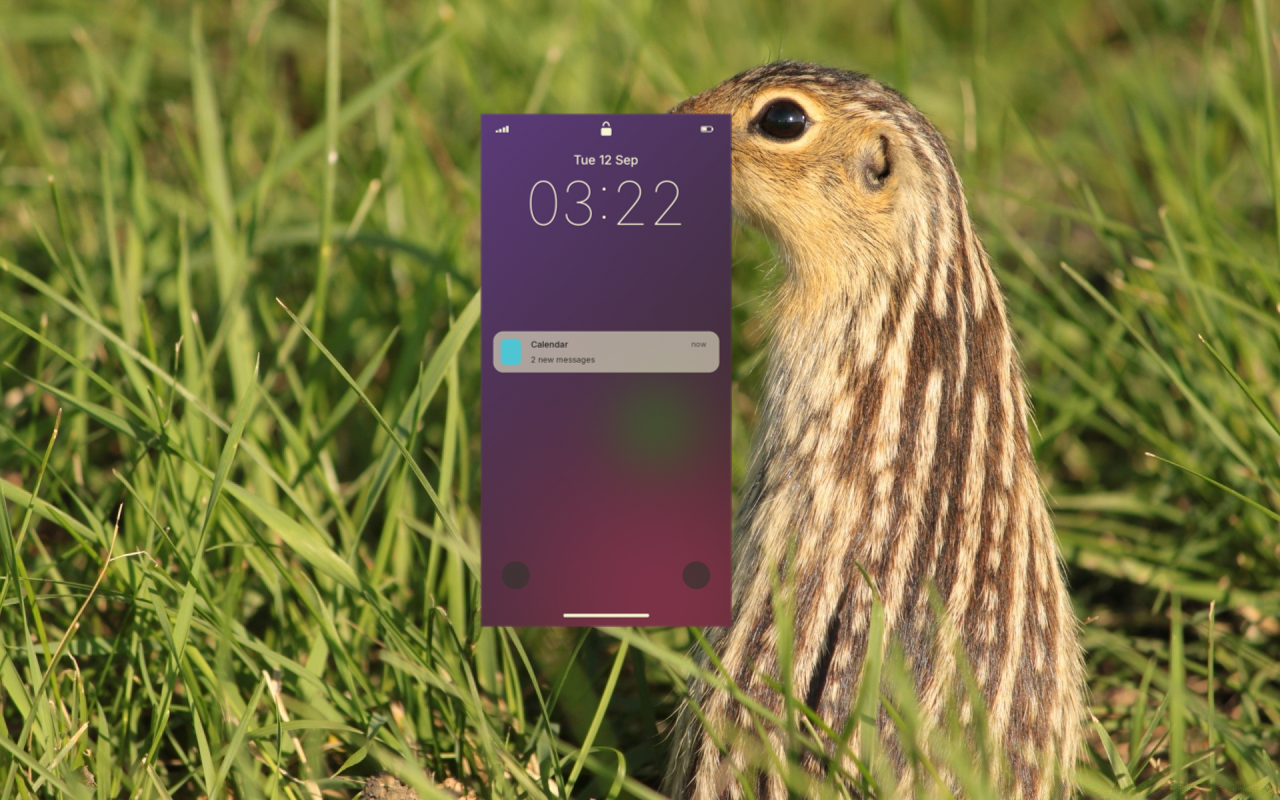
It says 3h22
